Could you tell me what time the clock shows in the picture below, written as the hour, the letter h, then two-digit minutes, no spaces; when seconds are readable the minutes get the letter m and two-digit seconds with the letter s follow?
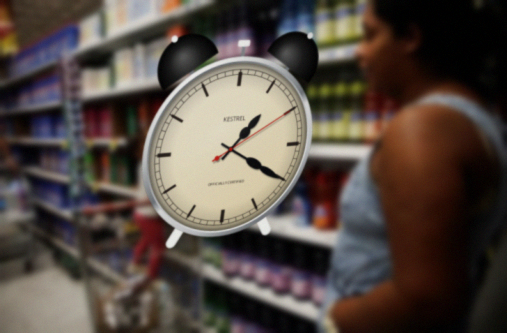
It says 1h20m10s
